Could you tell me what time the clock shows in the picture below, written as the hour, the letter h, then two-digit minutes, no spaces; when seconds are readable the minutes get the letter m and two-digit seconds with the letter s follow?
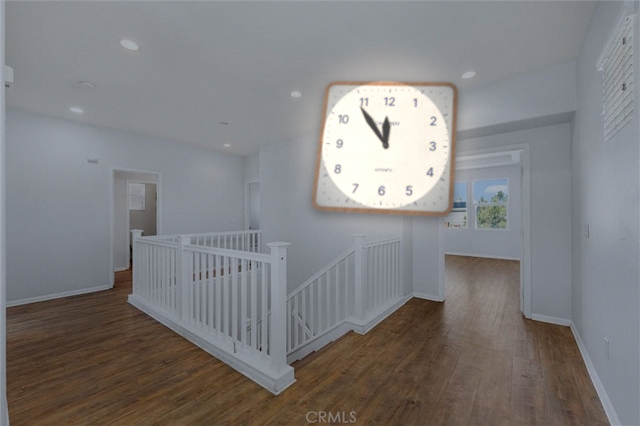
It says 11h54
